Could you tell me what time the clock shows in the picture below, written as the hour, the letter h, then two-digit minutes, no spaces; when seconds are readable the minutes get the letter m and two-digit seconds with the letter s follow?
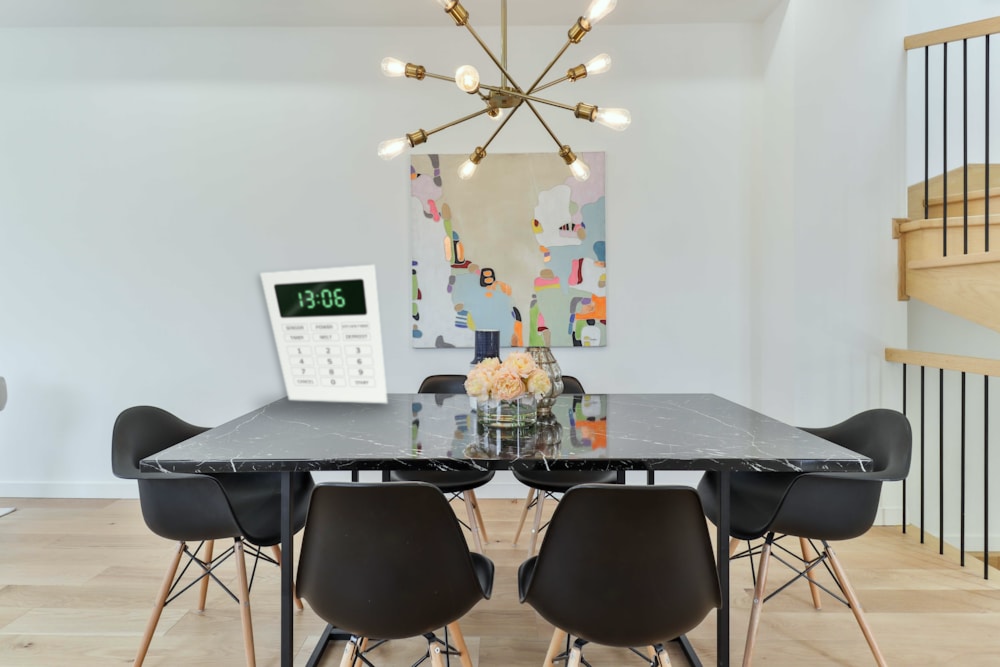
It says 13h06
